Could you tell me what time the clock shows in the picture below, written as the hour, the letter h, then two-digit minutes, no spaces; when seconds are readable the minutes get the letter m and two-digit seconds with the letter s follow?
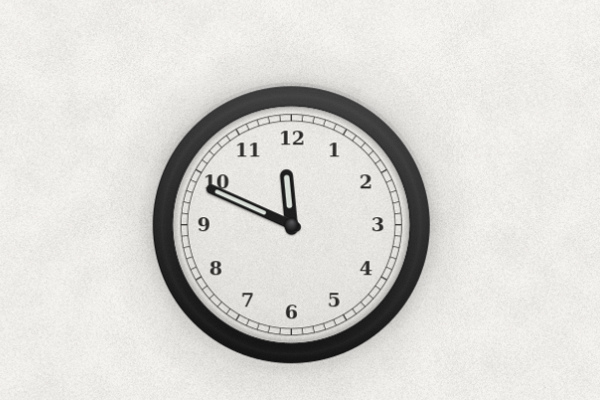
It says 11h49
